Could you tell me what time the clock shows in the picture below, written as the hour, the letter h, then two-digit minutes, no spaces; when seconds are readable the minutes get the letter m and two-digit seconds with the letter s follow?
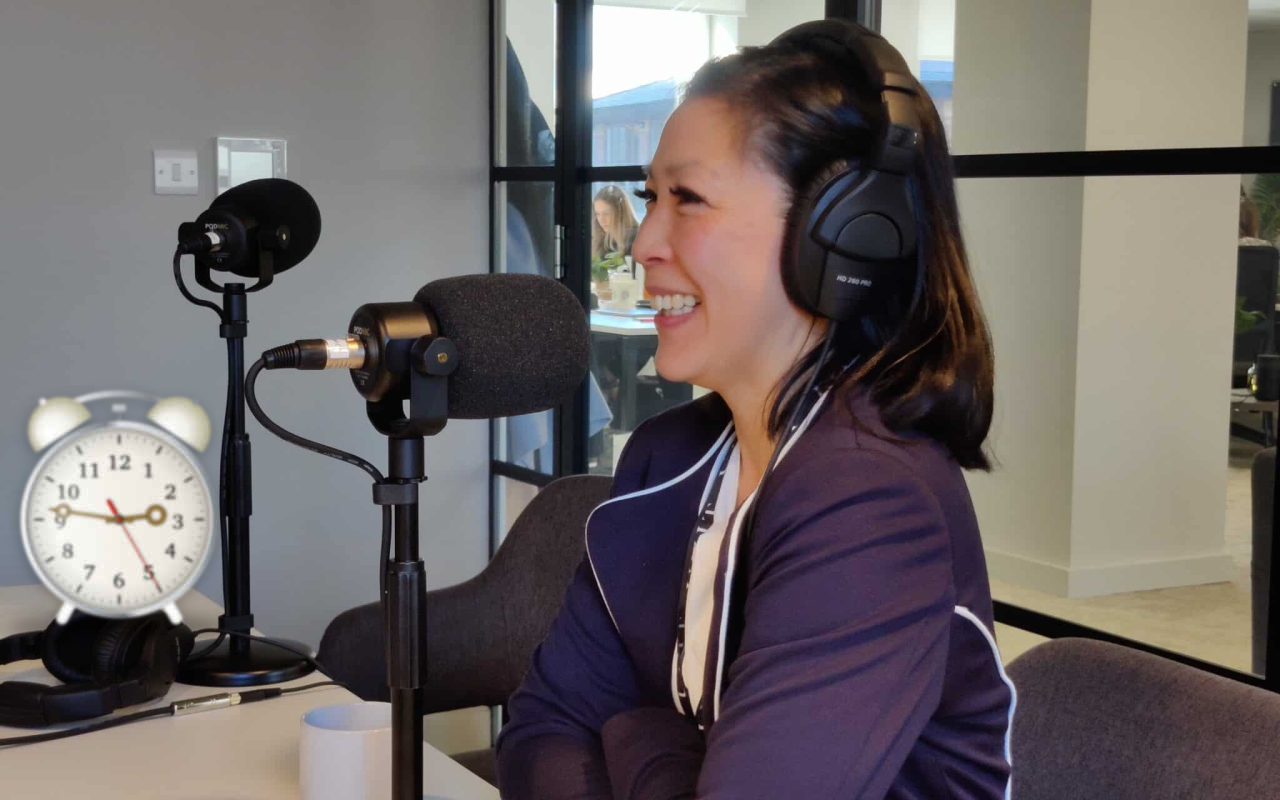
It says 2h46m25s
